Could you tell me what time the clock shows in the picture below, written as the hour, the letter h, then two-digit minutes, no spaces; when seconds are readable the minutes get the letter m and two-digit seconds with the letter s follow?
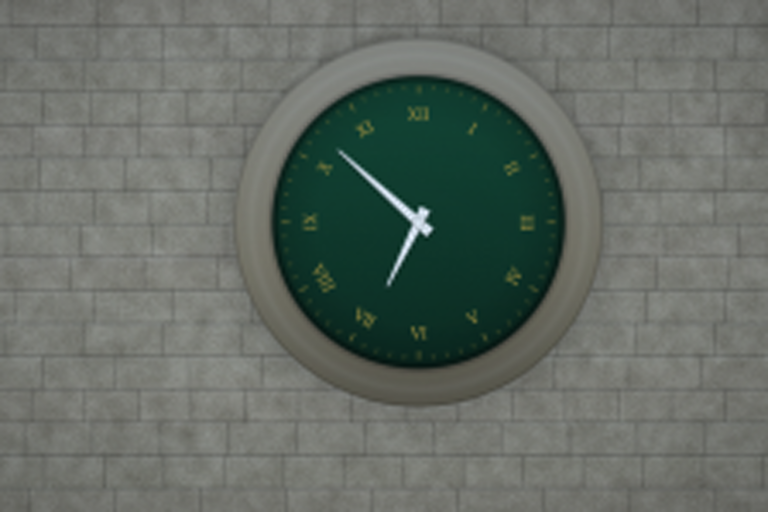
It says 6h52
